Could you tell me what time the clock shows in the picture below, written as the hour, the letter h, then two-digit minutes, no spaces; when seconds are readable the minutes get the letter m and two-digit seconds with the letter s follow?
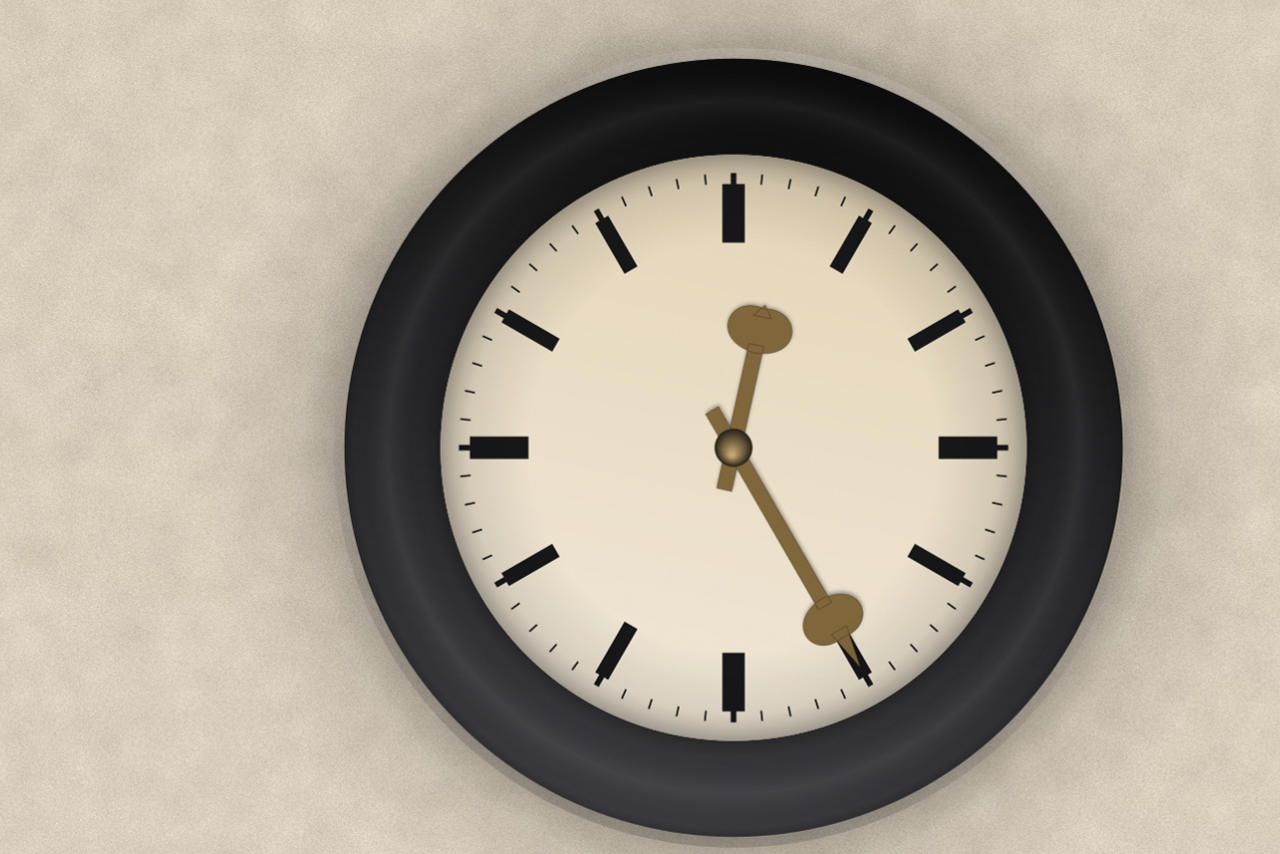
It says 12h25
